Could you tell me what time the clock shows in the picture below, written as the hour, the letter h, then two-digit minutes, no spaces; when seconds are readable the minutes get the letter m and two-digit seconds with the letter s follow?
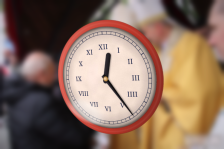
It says 12h24
